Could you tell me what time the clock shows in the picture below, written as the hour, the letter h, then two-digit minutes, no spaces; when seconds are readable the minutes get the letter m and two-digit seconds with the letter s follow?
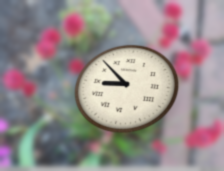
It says 8h52
